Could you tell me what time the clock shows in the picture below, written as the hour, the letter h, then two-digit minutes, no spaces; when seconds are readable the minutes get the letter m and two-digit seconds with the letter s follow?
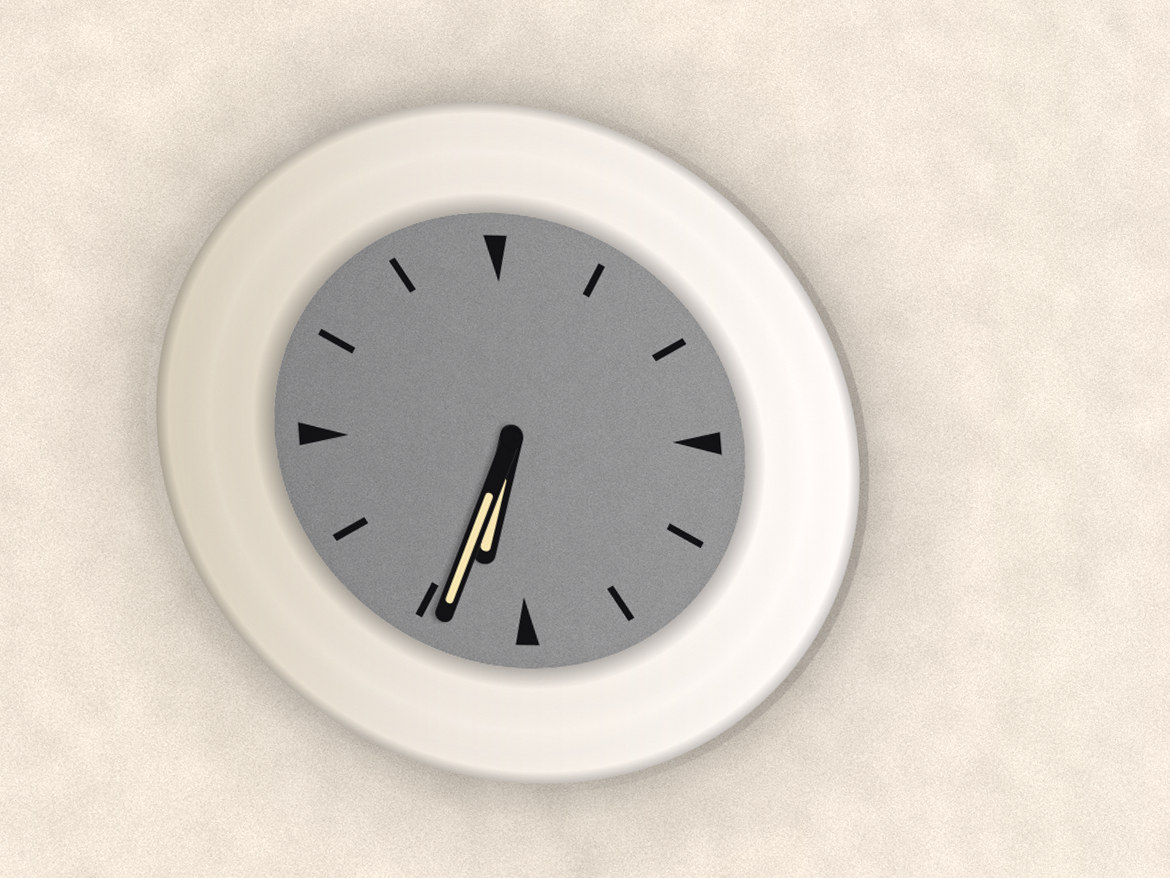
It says 6h34
